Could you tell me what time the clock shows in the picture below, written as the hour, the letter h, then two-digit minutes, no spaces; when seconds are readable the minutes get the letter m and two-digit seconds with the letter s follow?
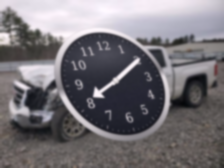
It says 8h10
